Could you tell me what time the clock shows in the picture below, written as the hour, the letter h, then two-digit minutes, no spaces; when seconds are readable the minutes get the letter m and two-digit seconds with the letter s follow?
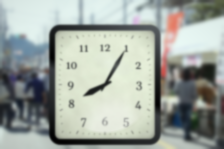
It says 8h05
